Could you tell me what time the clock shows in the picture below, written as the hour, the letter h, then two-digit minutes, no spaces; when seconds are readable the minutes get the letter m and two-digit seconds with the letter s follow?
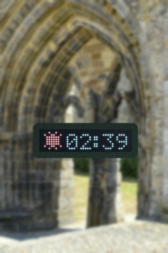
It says 2h39
